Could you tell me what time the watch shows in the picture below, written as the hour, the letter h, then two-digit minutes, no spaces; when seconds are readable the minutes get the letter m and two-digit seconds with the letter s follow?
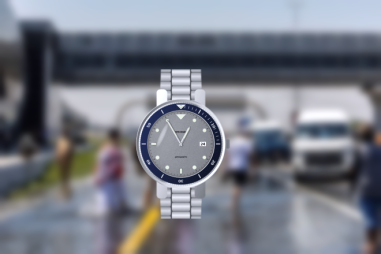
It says 12h55
